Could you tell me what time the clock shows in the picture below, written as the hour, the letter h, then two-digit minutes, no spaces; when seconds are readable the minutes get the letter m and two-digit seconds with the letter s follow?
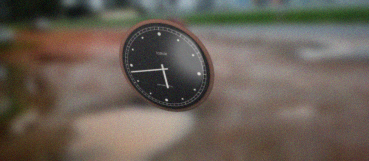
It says 5h43
